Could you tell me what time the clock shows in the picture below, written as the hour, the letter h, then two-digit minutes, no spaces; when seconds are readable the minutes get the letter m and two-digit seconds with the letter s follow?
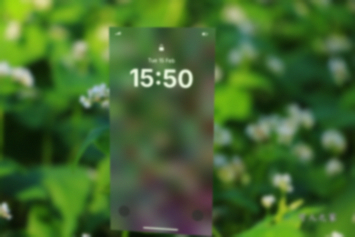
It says 15h50
